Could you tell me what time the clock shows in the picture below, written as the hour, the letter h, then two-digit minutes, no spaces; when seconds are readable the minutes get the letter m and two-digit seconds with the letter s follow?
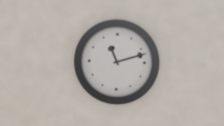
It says 11h12
